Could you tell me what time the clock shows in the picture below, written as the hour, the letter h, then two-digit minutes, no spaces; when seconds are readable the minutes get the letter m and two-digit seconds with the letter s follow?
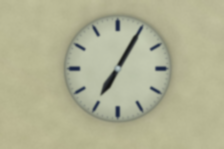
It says 7h05
